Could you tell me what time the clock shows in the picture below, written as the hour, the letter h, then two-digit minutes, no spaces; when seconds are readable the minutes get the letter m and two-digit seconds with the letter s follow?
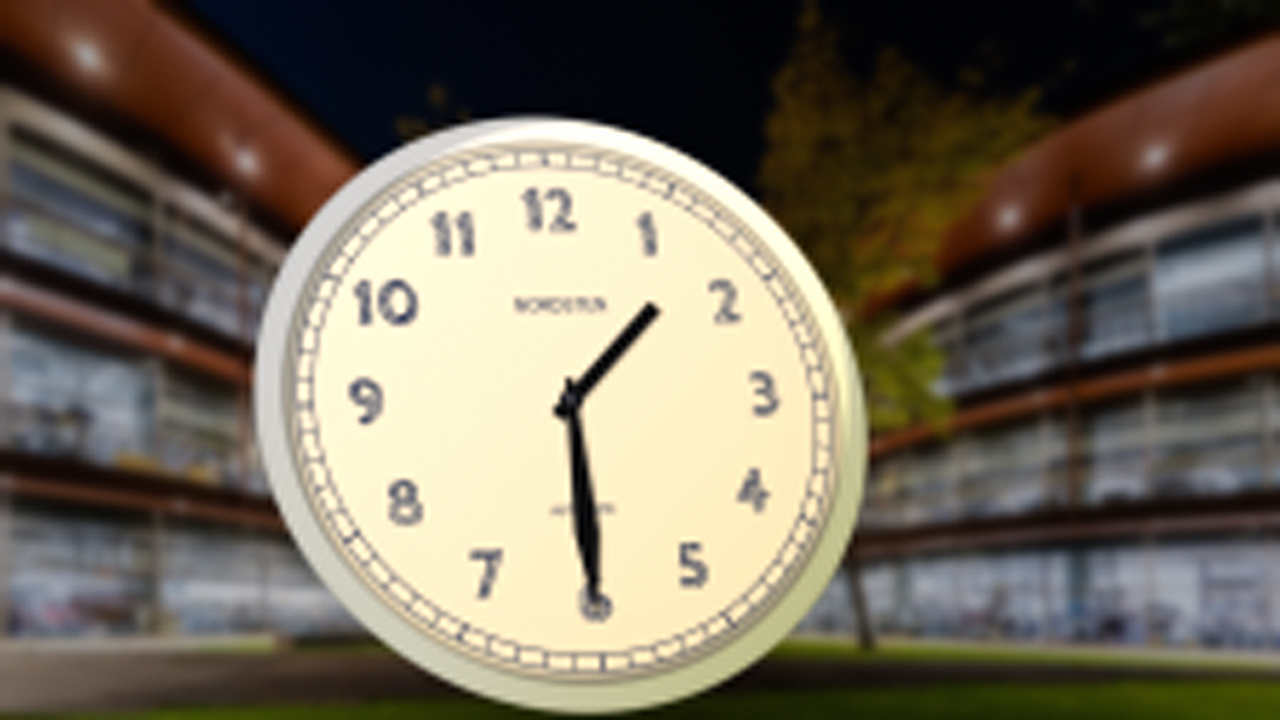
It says 1h30
